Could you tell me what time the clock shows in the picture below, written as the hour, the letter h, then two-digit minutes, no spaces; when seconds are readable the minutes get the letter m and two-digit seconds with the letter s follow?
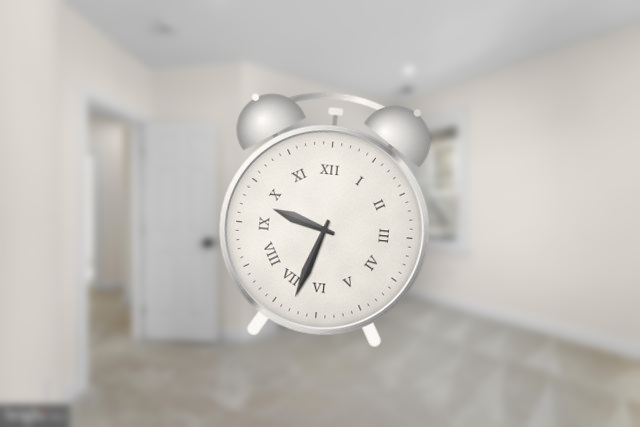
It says 9h33
